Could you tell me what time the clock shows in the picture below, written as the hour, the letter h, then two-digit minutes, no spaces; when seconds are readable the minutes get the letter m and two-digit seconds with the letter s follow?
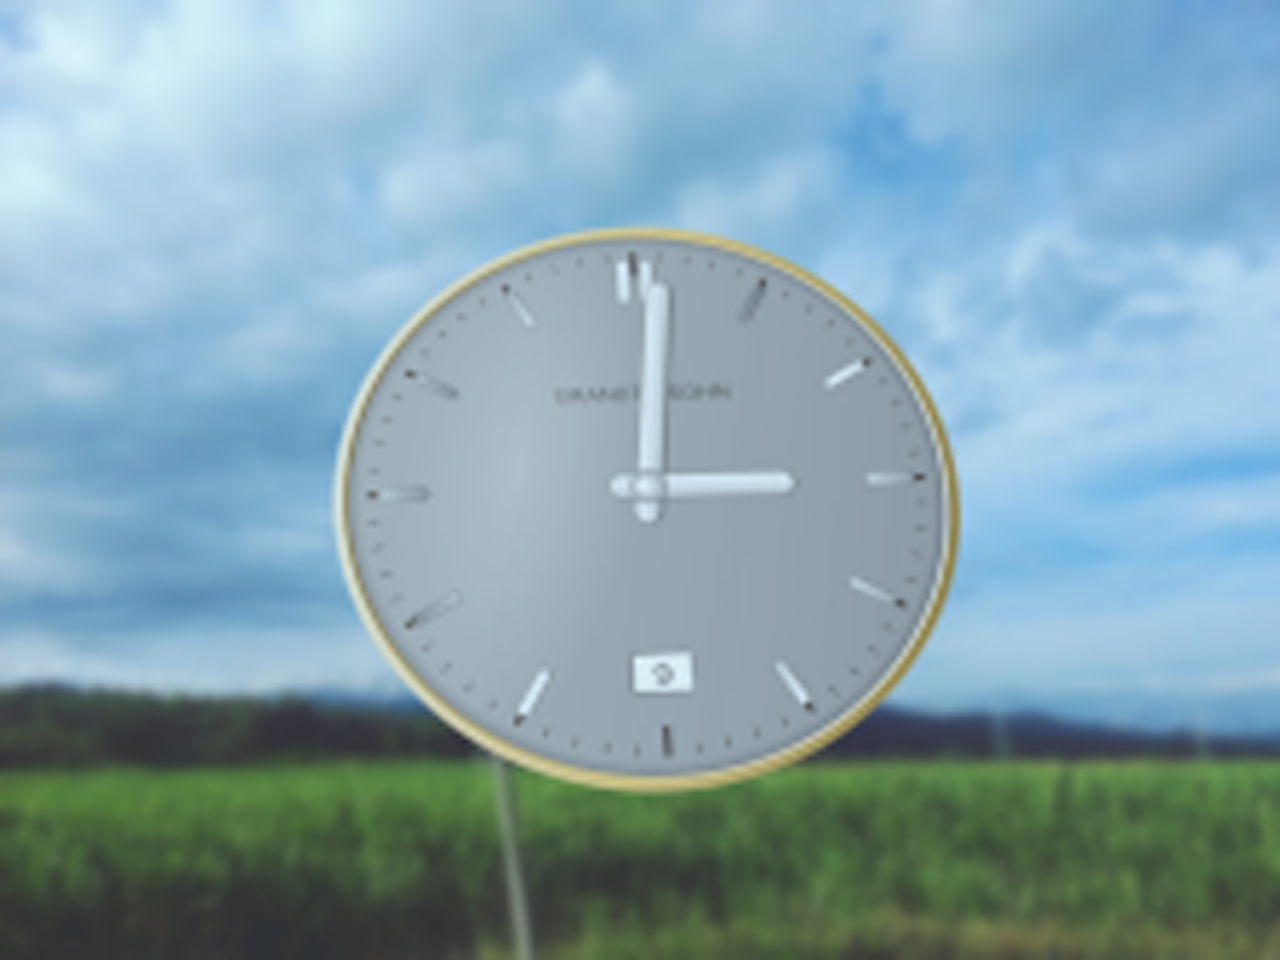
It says 3h01
